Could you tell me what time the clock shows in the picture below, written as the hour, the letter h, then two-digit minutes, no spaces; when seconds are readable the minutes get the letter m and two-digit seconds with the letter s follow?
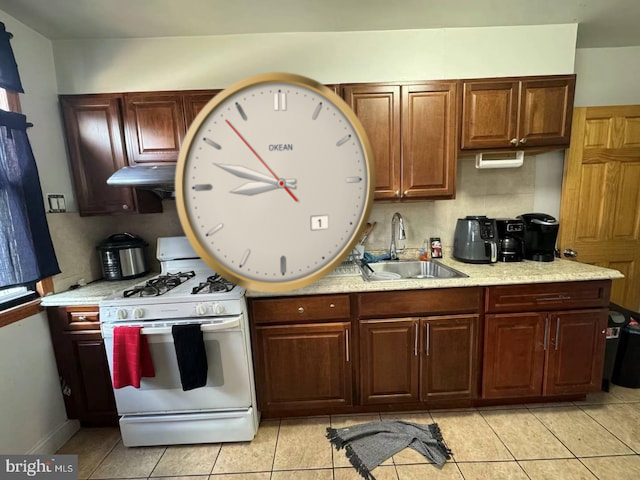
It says 8h47m53s
